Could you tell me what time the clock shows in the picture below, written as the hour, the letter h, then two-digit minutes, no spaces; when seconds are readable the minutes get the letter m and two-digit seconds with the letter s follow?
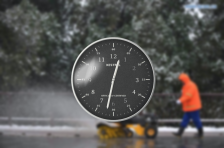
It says 12h32
